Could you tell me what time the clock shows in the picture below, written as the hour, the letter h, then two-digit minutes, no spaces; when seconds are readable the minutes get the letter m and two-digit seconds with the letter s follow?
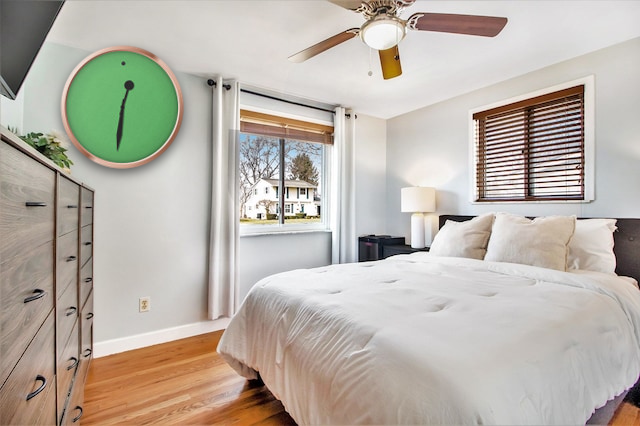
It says 12h31
